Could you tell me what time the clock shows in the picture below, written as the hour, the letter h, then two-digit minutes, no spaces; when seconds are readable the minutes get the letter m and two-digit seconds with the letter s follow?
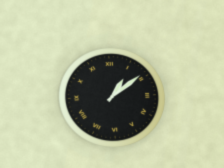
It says 1h09
